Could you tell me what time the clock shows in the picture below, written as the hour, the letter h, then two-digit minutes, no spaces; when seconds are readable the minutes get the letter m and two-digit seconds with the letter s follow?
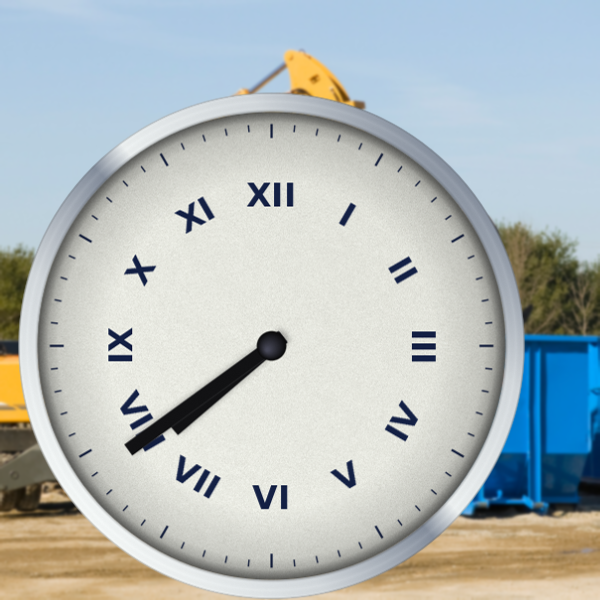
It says 7h39
